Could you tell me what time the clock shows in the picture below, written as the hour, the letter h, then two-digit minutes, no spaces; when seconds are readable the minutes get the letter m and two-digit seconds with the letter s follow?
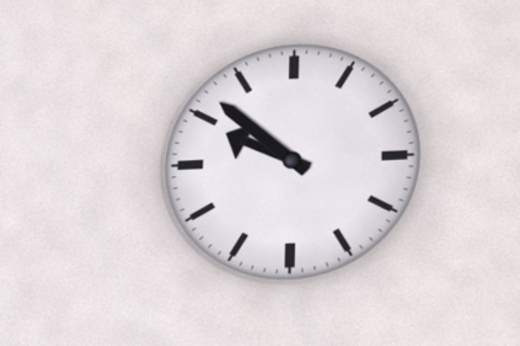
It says 9h52
